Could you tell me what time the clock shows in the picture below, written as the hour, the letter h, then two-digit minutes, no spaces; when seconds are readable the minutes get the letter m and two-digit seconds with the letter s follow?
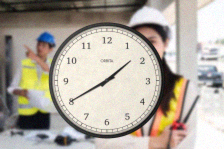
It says 1h40
